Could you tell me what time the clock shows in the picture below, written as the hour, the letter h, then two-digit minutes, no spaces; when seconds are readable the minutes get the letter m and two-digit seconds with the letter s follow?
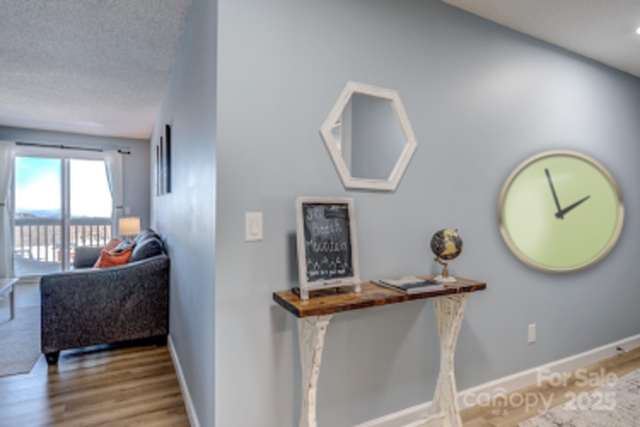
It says 1h57
